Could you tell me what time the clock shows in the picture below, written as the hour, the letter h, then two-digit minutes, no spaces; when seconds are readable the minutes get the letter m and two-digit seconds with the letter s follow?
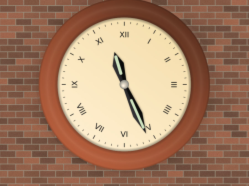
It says 11h26
